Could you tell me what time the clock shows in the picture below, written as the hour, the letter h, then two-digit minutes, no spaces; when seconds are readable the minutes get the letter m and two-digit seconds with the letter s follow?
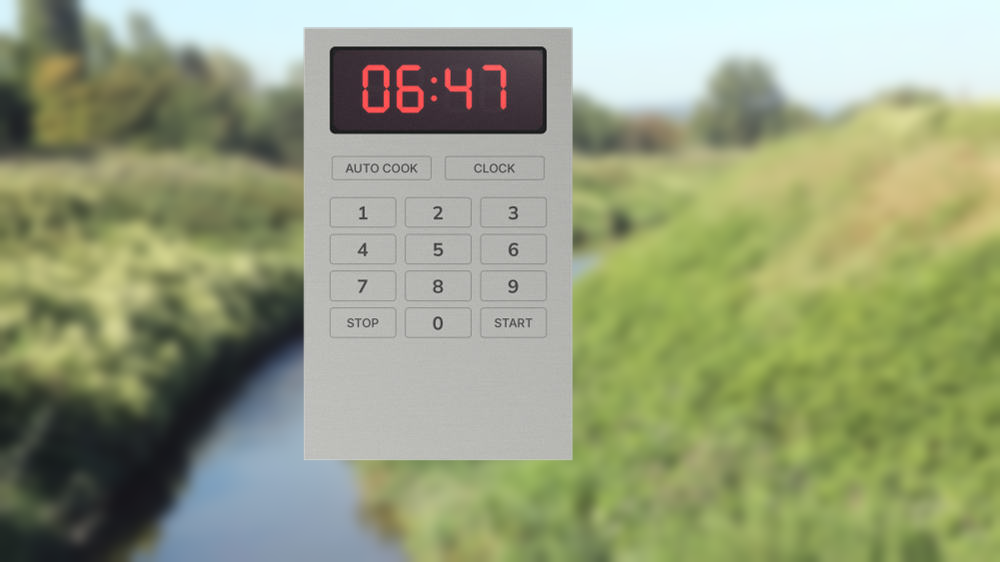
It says 6h47
